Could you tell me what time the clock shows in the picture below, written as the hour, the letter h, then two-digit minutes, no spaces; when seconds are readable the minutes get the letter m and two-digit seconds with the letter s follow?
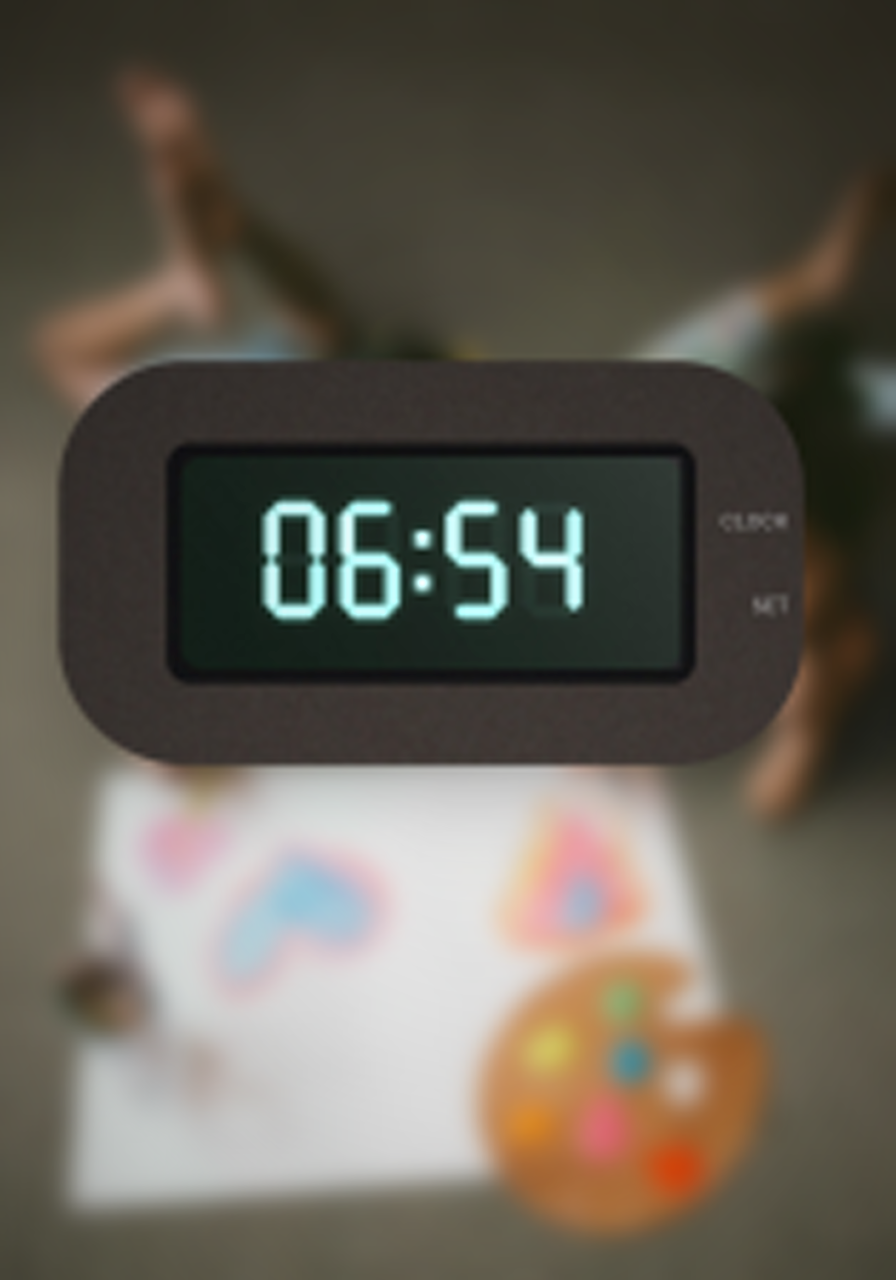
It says 6h54
